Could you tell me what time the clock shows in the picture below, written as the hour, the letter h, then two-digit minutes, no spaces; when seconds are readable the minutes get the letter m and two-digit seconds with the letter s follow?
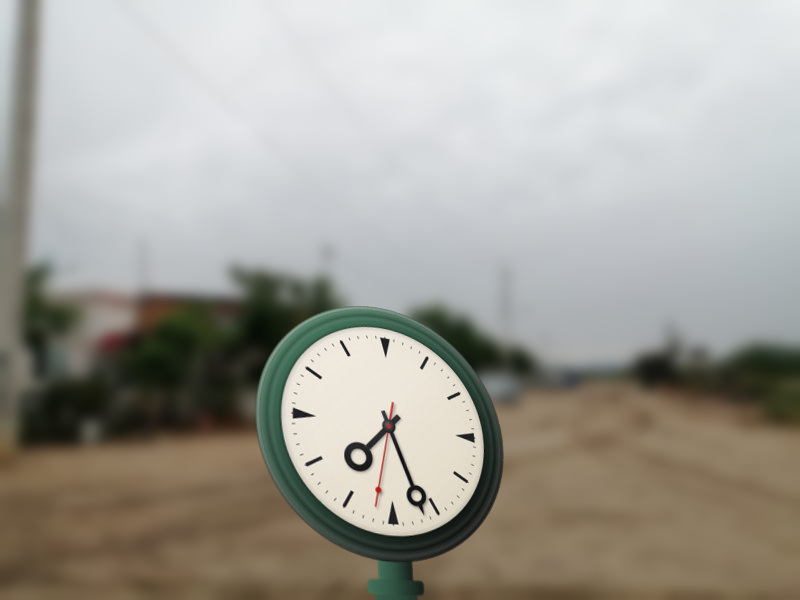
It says 7h26m32s
